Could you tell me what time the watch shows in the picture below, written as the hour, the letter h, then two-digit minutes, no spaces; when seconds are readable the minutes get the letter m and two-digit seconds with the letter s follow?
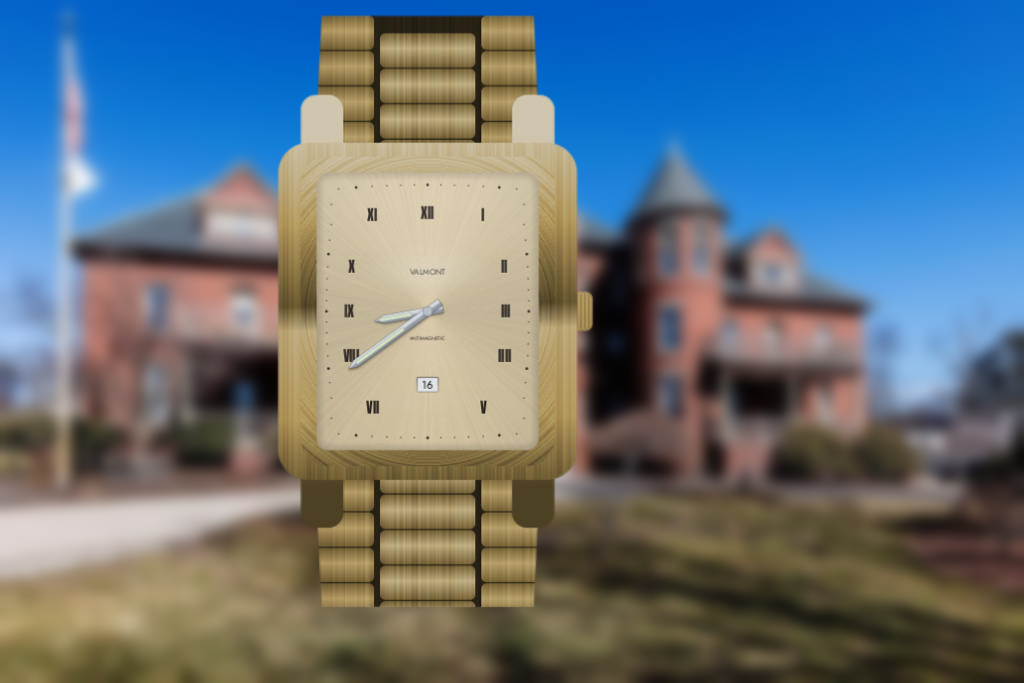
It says 8h39
